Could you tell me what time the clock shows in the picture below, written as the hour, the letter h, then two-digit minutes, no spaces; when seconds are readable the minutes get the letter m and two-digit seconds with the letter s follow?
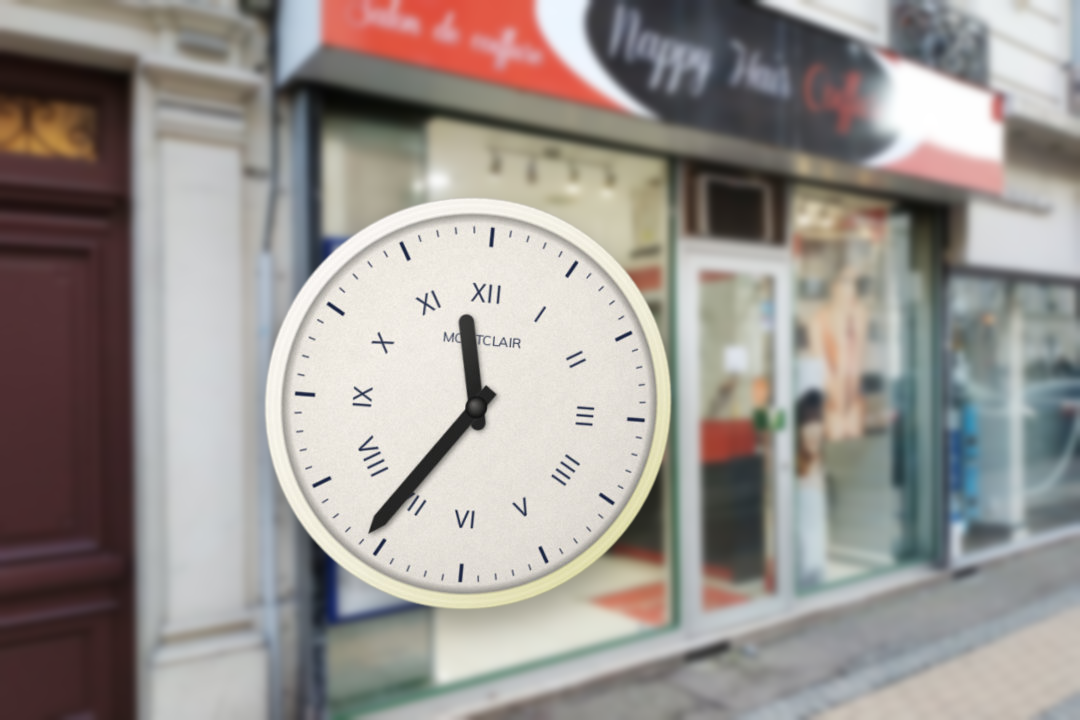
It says 11h36
